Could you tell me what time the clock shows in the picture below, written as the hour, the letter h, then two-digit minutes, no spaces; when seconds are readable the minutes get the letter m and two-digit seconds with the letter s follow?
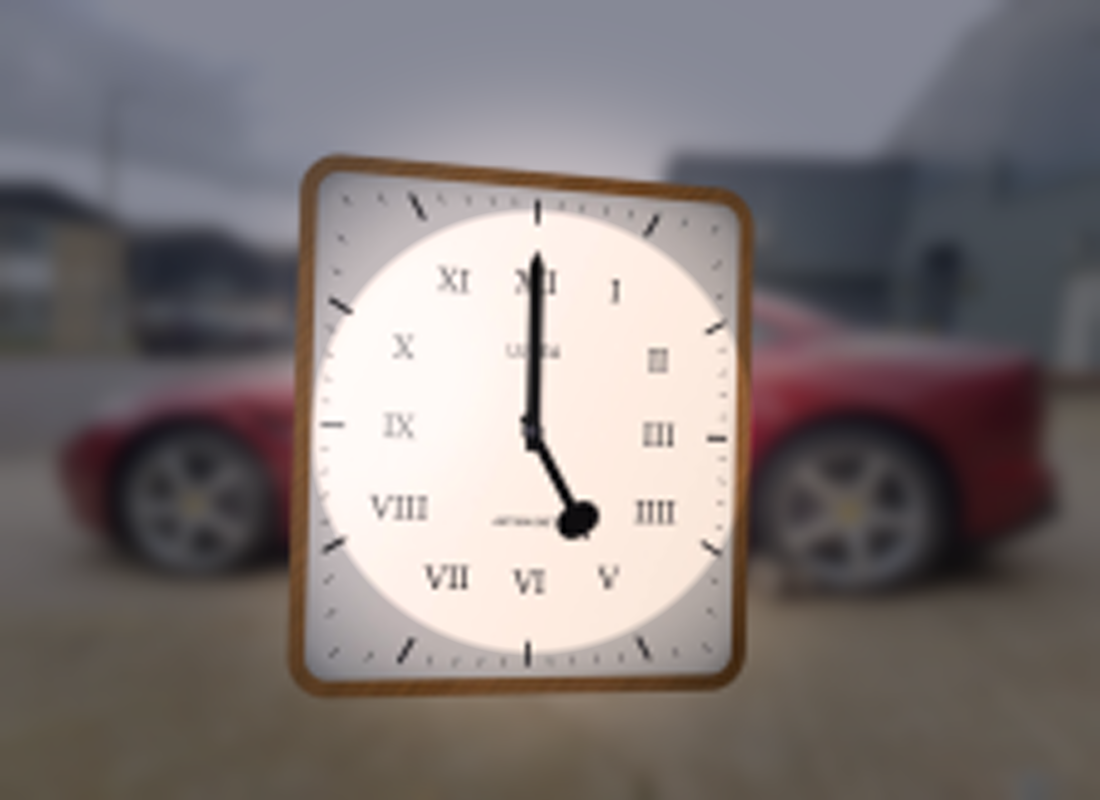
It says 5h00
